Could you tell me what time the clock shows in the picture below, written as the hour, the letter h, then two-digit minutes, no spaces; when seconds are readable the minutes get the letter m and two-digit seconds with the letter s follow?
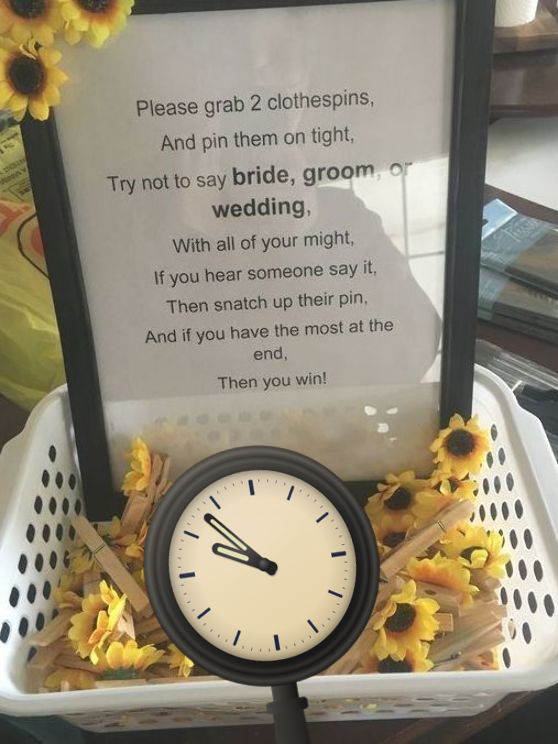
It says 9h53
